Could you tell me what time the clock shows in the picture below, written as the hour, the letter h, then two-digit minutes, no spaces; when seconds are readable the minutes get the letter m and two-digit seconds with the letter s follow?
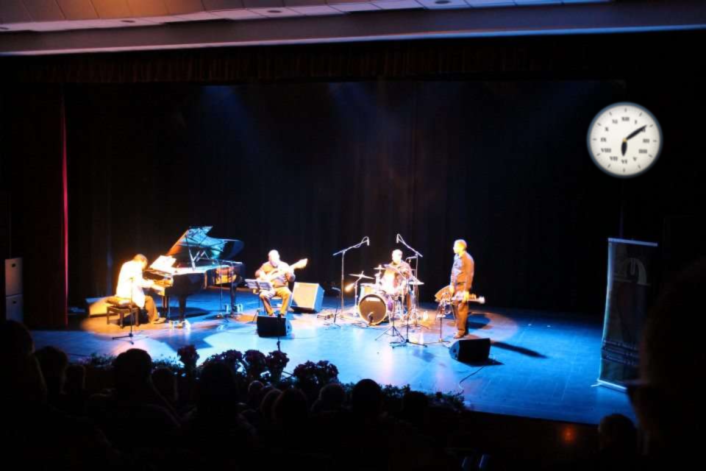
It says 6h09
